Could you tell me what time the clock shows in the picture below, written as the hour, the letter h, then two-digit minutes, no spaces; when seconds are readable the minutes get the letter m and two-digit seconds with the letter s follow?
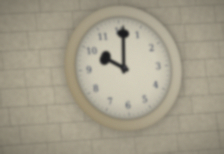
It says 10h01
